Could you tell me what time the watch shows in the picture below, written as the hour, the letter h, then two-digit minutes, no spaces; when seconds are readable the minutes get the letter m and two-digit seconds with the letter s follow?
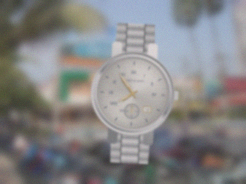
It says 7h54
